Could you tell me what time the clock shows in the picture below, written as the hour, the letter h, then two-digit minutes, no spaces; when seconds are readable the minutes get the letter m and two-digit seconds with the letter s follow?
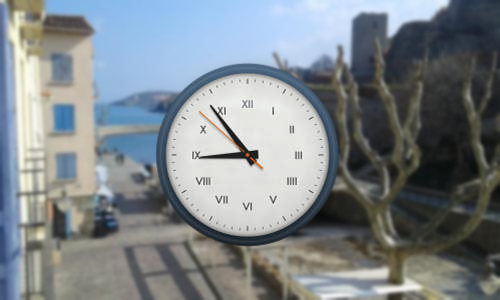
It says 8h53m52s
